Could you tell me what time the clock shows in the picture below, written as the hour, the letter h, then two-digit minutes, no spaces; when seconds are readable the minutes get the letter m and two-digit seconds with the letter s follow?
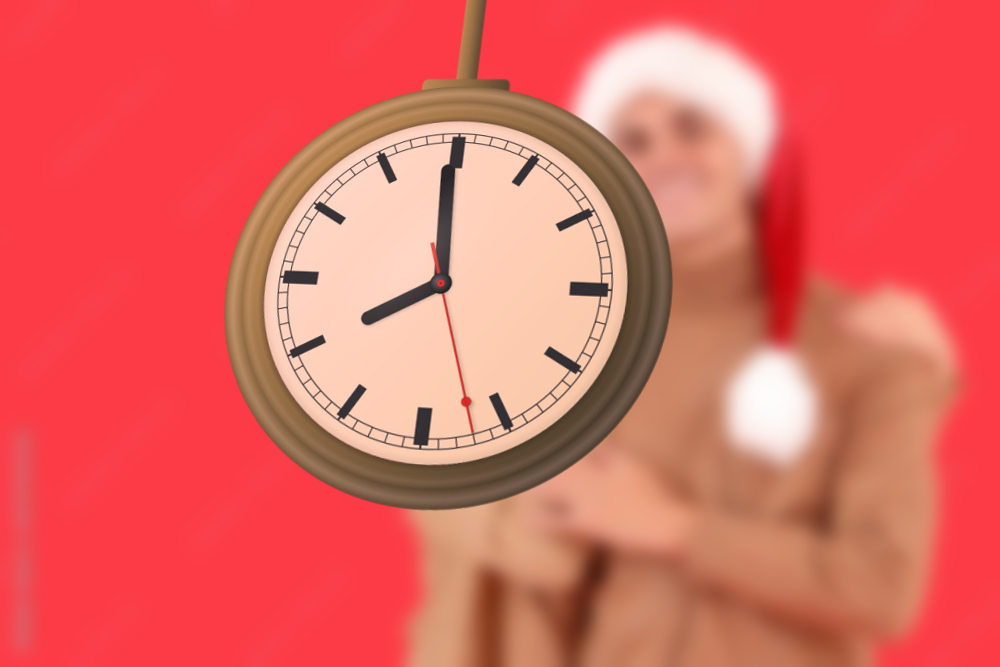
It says 7h59m27s
